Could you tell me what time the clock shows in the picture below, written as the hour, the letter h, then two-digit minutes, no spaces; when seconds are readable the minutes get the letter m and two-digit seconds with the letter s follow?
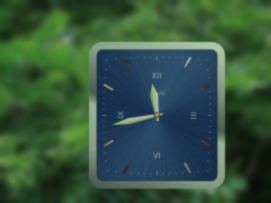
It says 11h43
